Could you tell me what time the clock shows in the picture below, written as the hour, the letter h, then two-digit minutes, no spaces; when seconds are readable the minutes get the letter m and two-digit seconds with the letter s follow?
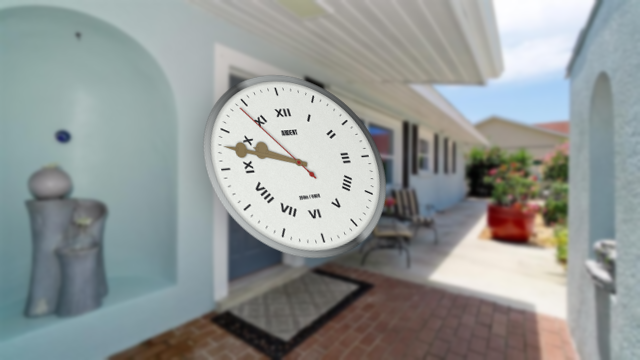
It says 9h47m54s
